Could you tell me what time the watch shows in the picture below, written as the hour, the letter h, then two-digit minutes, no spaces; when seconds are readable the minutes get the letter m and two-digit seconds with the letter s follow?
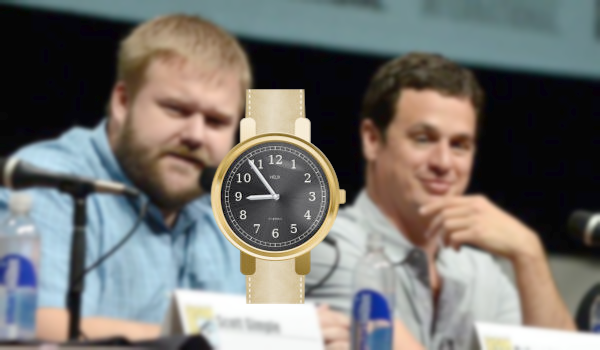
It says 8h54
